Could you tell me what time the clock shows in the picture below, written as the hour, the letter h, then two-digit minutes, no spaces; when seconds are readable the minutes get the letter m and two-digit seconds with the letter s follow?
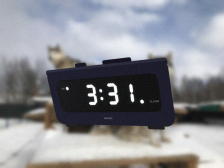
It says 3h31
